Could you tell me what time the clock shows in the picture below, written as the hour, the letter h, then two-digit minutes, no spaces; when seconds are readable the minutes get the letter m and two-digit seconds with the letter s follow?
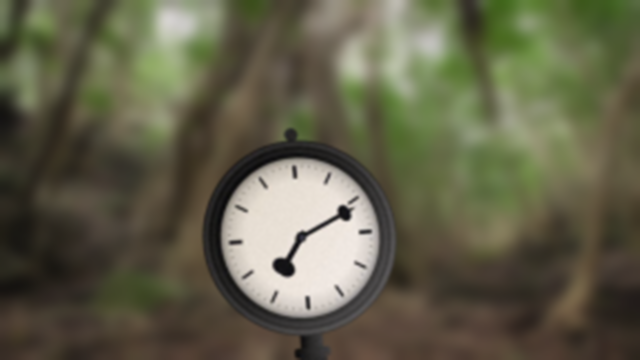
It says 7h11
